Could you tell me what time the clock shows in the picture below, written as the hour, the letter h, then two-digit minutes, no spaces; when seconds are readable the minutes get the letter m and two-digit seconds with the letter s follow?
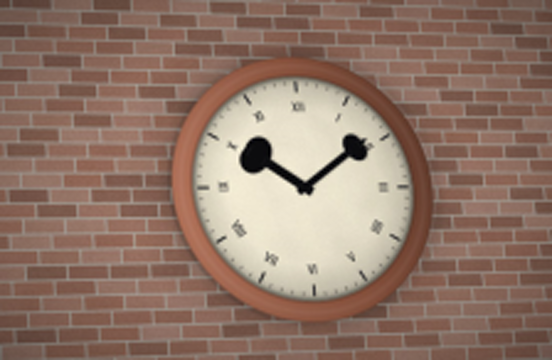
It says 10h09
